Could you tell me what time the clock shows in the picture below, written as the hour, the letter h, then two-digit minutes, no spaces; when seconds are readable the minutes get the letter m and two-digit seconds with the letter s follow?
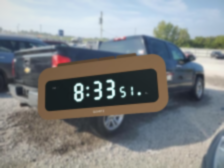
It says 8h33m51s
